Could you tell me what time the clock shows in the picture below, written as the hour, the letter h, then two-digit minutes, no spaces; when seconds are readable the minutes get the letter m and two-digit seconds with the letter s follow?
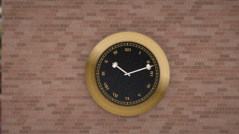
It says 10h12
